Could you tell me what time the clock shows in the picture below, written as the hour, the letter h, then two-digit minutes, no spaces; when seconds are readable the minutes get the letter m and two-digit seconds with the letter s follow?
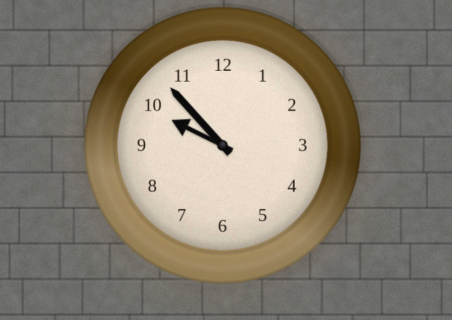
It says 9h53
